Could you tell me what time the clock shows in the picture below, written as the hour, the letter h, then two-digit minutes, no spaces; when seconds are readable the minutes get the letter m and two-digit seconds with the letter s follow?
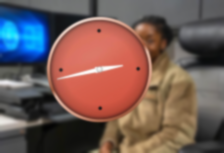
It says 2h43
